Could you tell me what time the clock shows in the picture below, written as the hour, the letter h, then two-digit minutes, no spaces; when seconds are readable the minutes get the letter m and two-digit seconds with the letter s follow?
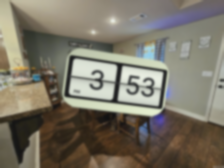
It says 3h53
